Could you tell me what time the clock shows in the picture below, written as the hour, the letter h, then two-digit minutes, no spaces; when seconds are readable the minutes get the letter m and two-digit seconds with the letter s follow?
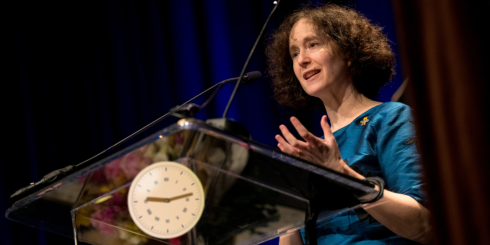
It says 9h13
